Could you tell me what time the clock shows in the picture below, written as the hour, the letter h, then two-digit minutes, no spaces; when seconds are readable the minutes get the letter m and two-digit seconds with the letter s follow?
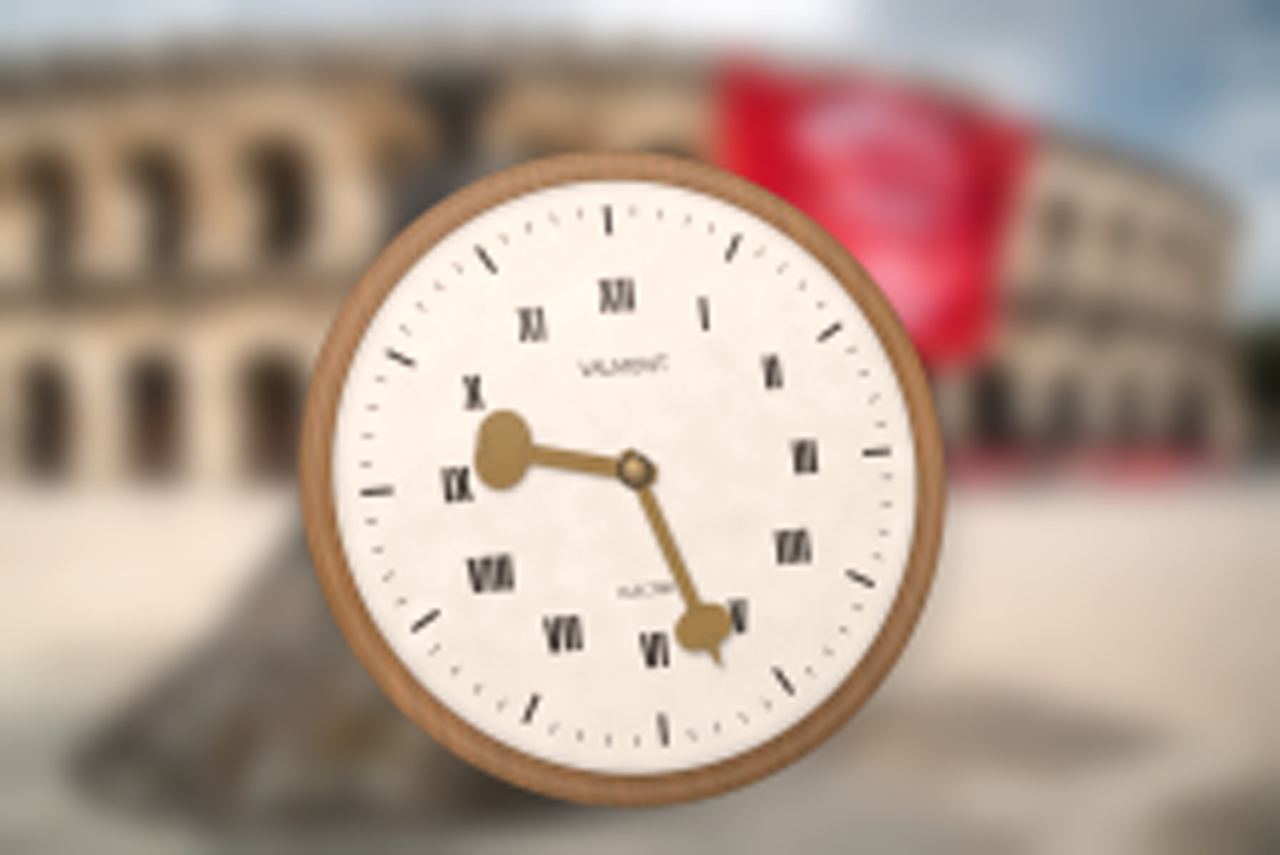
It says 9h27
